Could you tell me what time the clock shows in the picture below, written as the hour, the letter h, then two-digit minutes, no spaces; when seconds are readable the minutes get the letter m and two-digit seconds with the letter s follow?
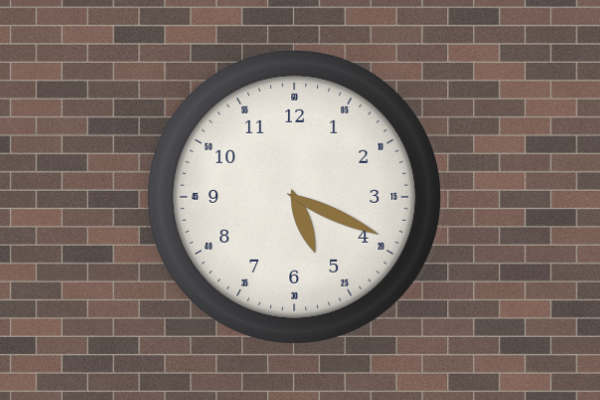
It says 5h19
